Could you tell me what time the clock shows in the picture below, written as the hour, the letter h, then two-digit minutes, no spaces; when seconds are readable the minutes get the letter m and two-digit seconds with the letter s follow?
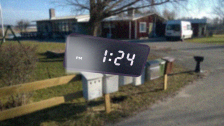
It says 1h24
